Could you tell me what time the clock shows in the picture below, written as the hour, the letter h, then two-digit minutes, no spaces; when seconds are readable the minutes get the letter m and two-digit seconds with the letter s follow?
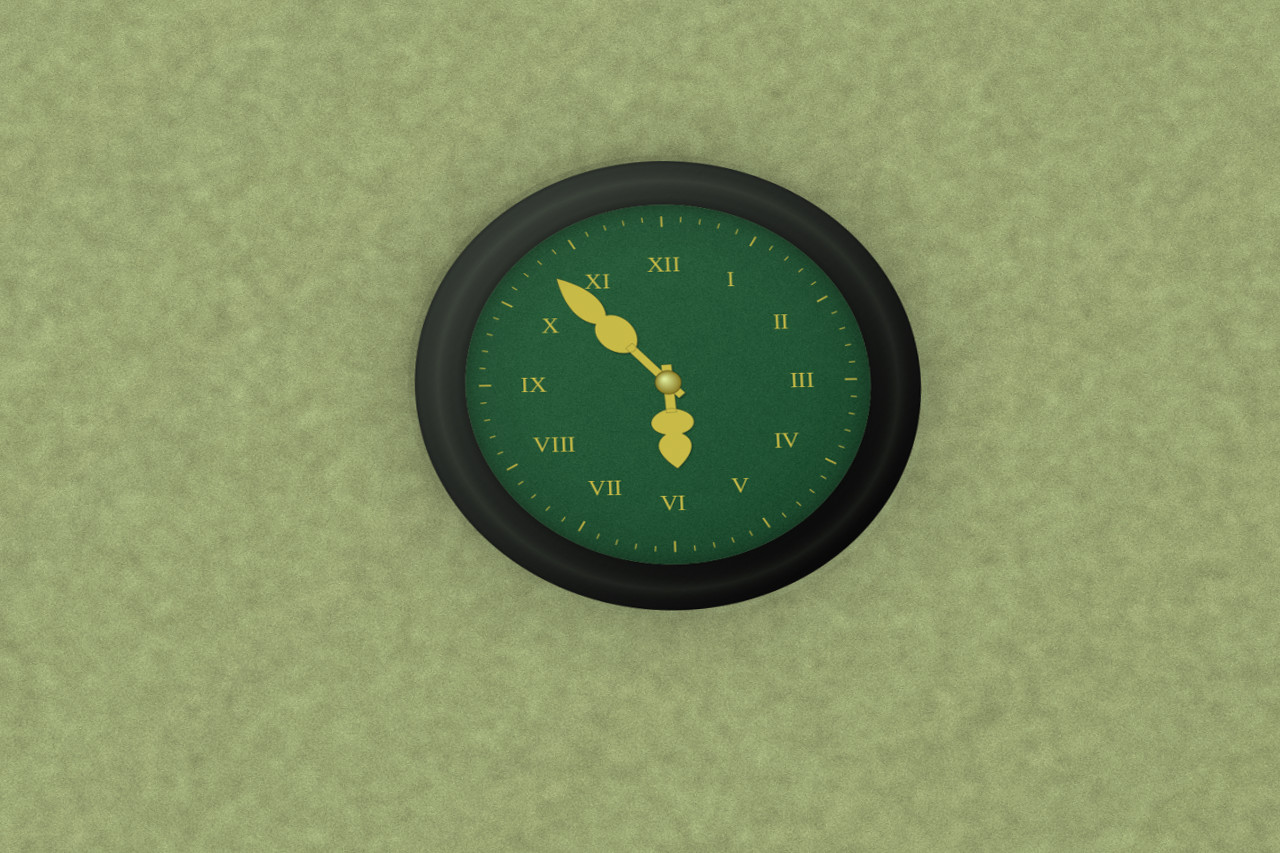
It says 5h53
